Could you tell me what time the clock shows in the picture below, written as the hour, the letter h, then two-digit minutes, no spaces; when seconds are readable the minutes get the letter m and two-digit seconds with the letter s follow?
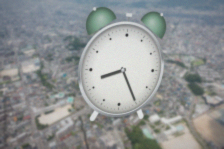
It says 8h25
